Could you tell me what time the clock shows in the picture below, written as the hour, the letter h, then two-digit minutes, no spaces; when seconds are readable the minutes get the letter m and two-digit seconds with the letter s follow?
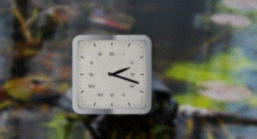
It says 2h18
